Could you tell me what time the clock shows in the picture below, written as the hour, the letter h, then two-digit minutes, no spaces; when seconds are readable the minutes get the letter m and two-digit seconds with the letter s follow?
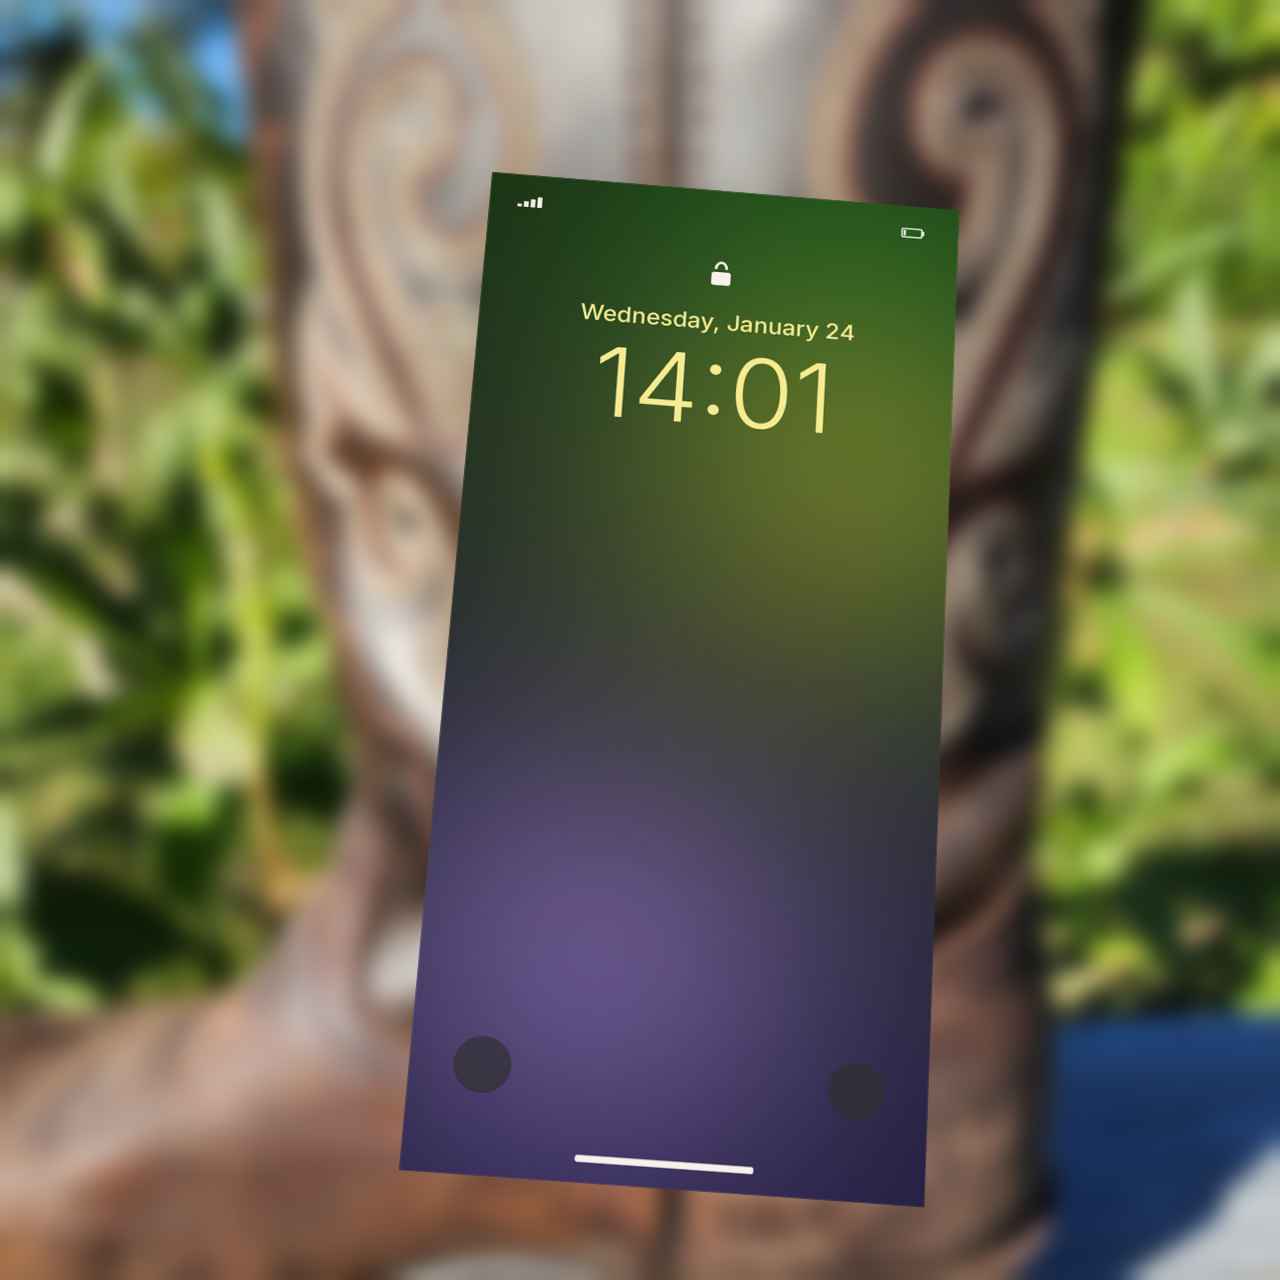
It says 14h01
